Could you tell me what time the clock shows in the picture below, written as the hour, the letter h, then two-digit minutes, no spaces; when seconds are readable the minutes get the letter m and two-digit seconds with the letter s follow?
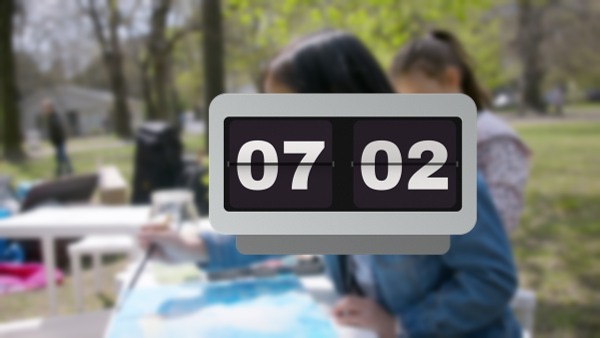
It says 7h02
